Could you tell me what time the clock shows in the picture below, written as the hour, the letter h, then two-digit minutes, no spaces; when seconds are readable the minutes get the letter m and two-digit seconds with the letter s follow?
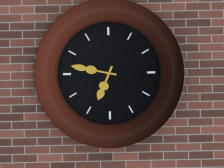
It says 6h47
